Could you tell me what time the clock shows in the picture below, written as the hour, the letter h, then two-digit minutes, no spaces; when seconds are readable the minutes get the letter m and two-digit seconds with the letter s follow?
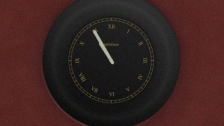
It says 10h55
